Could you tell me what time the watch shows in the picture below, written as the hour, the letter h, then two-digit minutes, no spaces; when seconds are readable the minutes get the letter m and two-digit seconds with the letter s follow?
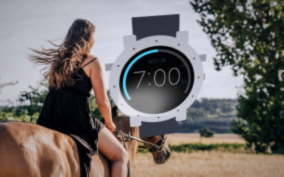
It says 7h00
